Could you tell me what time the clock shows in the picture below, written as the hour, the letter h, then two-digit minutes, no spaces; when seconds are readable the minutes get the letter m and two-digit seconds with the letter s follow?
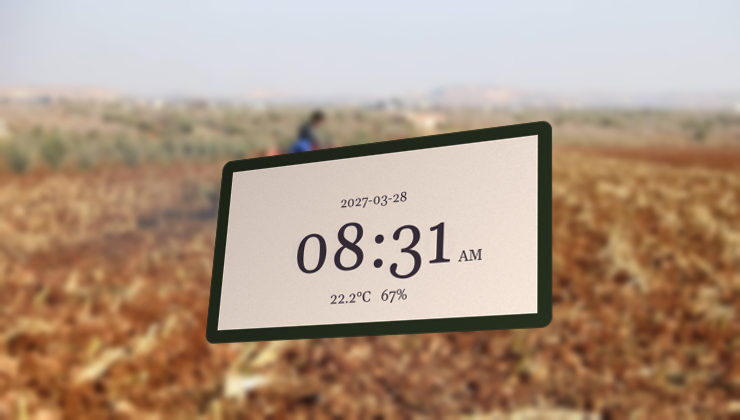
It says 8h31
